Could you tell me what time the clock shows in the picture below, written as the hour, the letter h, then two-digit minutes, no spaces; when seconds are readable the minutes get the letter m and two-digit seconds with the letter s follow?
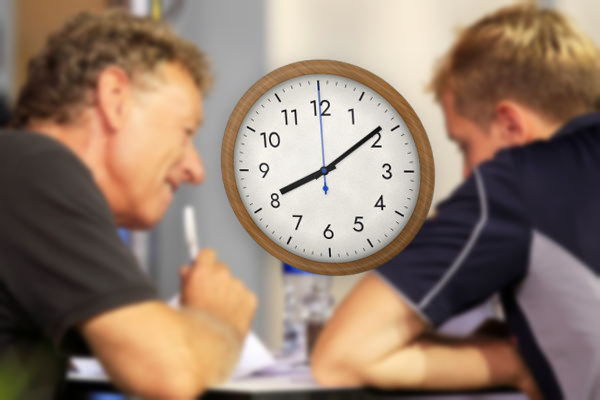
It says 8h09m00s
